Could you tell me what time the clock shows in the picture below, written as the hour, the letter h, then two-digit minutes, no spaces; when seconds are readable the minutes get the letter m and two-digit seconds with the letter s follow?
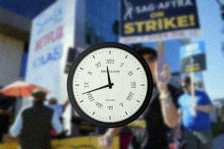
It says 11h42
